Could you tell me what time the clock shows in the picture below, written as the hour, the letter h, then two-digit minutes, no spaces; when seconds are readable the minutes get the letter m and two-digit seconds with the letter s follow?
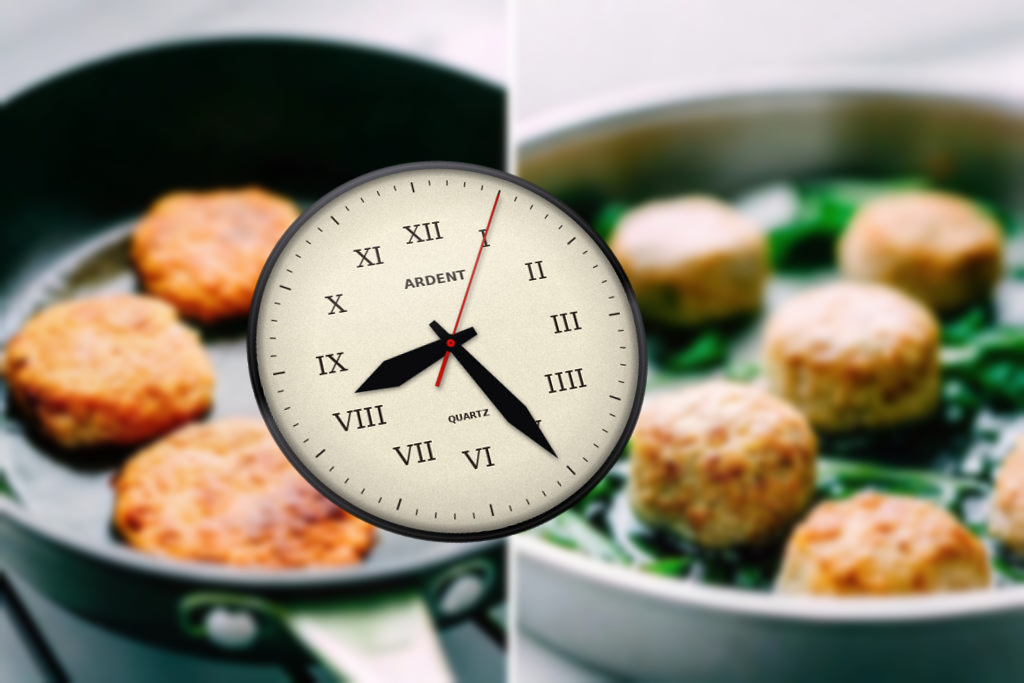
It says 8h25m05s
